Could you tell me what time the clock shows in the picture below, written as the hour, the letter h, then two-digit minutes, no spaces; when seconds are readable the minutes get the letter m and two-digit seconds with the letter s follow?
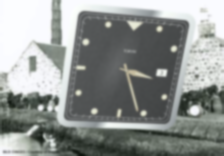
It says 3h26
